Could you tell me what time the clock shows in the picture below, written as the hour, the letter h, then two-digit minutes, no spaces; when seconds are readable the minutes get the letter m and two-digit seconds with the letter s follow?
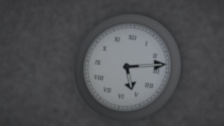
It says 5h13
